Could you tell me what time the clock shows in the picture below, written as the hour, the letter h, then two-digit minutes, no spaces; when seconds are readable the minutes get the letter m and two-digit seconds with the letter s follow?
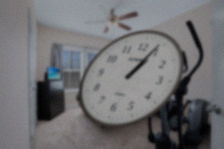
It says 1h04
